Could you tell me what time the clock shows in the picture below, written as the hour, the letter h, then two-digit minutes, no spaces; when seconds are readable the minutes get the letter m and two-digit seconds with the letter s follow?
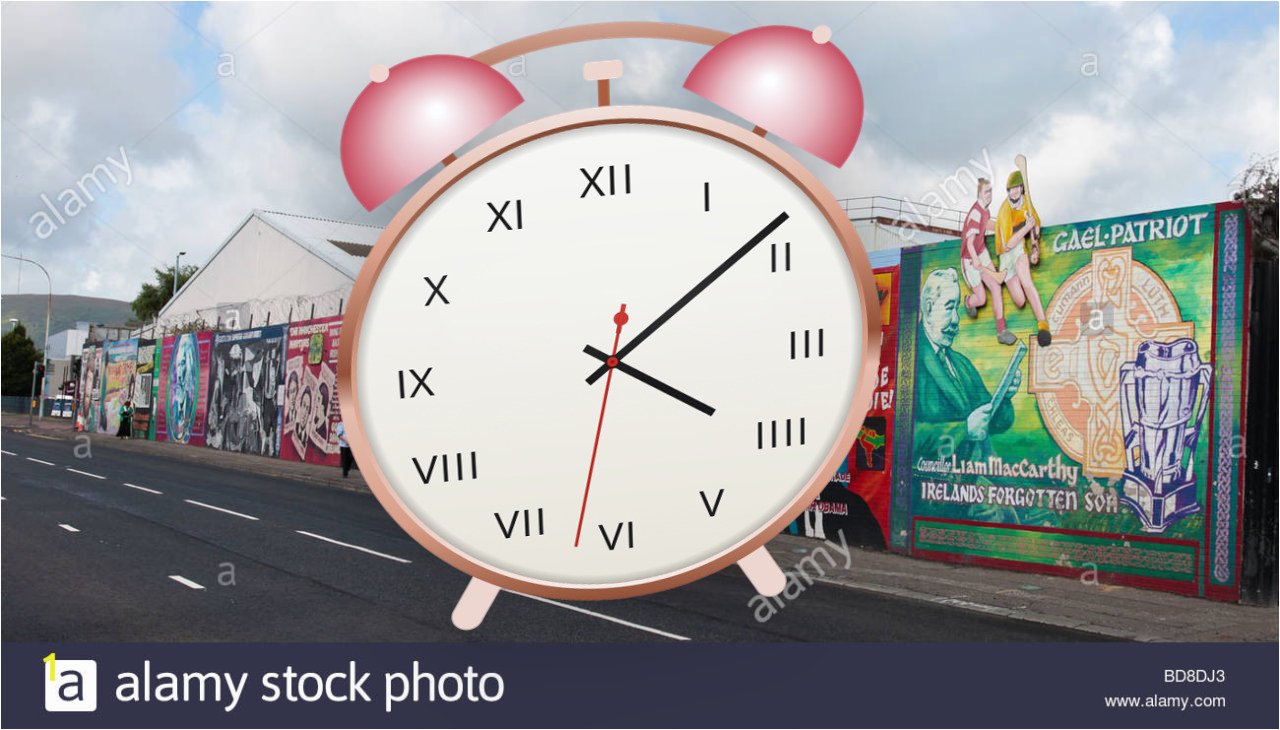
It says 4h08m32s
